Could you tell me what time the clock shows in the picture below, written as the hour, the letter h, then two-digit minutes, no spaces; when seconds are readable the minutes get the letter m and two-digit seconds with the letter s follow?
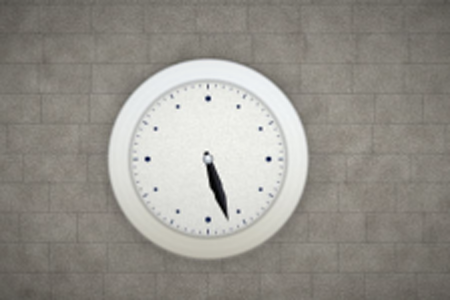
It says 5h27
